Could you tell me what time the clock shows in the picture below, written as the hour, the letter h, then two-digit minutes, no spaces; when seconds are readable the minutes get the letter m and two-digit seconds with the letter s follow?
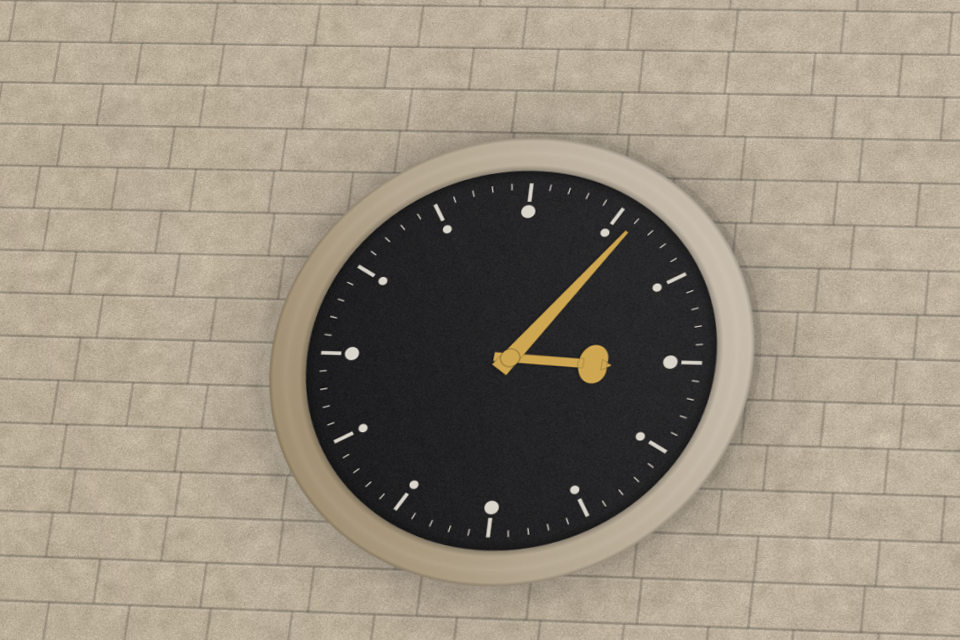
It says 3h06
